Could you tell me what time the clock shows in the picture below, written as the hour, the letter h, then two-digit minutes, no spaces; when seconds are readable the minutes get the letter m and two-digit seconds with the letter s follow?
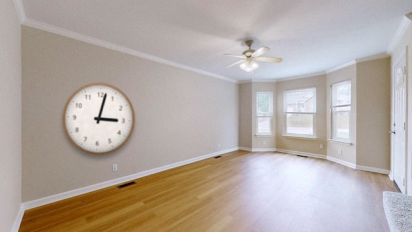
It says 3h02
